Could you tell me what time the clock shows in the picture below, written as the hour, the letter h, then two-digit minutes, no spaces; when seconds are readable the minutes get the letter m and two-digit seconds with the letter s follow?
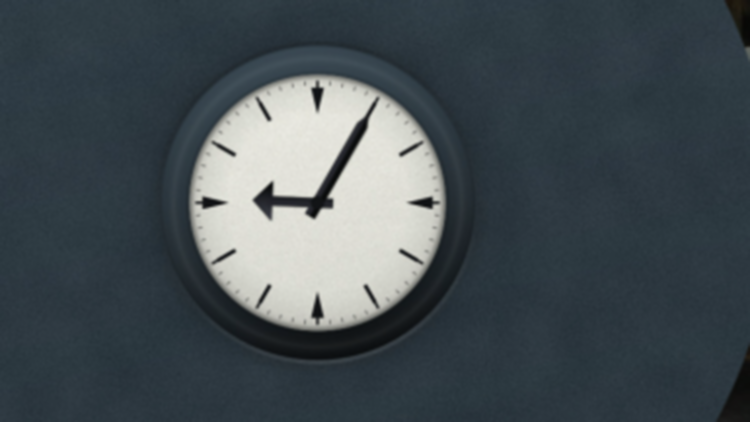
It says 9h05
